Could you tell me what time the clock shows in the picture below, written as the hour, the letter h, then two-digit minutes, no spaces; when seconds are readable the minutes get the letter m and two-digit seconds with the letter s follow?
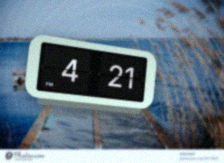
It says 4h21
